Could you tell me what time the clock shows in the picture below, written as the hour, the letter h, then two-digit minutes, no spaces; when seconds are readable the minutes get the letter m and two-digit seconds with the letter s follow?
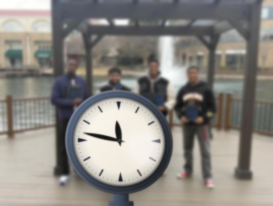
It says 11h47
